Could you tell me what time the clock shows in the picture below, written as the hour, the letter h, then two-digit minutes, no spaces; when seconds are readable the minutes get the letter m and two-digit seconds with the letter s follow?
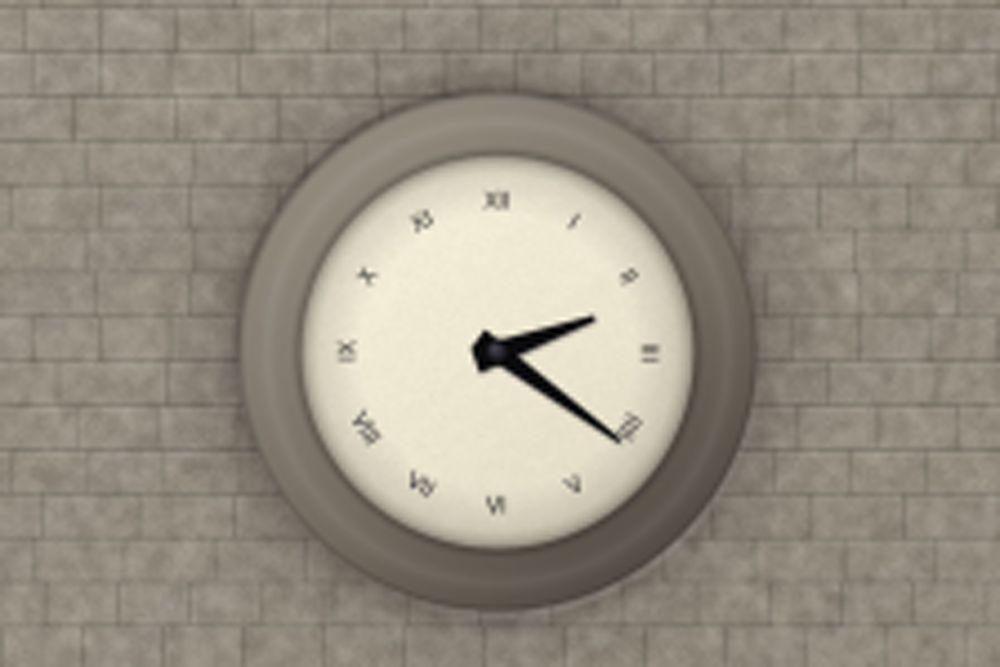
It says 2h21
